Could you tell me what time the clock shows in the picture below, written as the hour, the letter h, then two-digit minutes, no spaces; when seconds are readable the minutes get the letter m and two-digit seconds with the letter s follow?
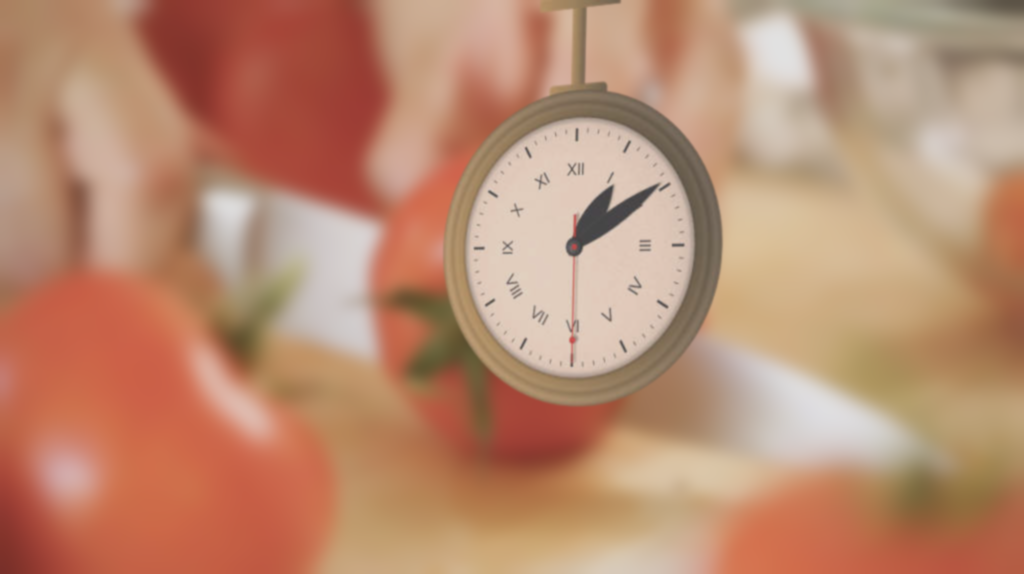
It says 1h09m30s
